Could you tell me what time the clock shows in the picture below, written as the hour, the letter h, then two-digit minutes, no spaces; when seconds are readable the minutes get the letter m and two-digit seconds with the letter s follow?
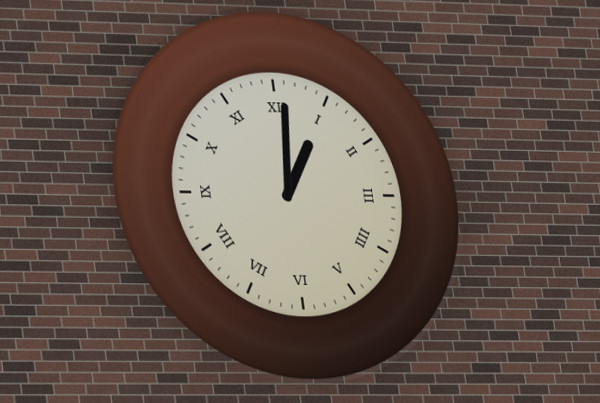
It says 1h01
